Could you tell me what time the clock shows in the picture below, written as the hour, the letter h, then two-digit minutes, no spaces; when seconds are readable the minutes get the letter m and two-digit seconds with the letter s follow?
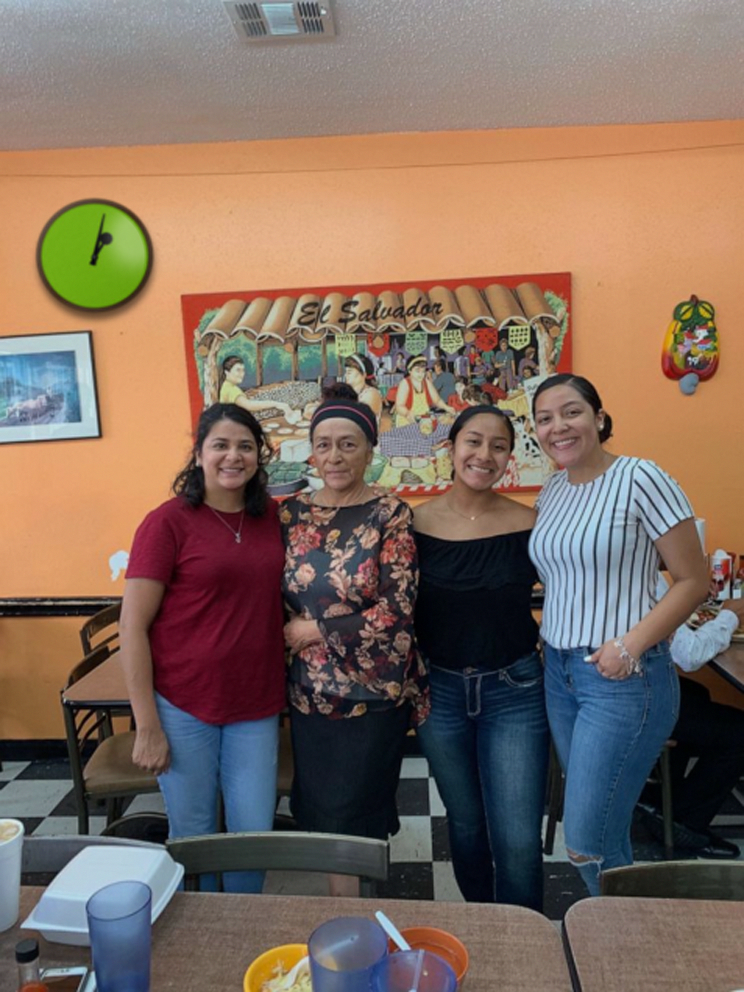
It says 1h02
